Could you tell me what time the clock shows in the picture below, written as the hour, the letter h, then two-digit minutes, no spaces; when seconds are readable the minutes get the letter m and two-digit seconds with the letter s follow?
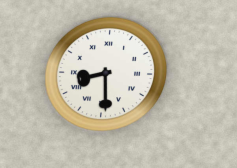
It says 8h29
